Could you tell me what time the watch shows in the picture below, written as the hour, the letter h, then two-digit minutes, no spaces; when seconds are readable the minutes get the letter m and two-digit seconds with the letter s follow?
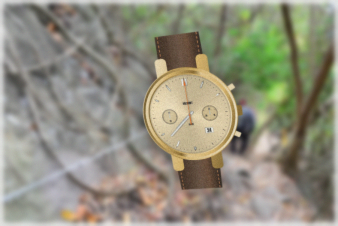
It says 7h38
